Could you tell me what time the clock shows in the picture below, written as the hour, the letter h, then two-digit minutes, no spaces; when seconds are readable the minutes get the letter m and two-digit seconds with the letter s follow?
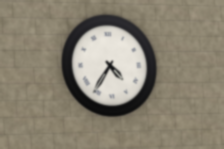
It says 4h36
